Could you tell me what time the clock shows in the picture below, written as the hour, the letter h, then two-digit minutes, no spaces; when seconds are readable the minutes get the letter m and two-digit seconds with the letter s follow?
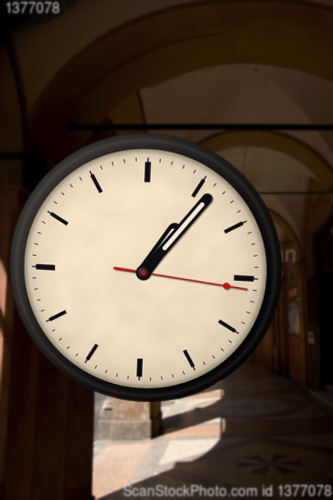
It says 1h06m16s
